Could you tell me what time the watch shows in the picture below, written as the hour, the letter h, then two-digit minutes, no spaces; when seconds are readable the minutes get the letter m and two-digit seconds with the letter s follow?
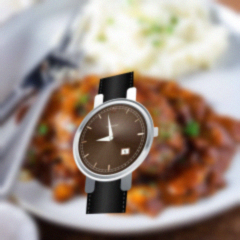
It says 8h58
